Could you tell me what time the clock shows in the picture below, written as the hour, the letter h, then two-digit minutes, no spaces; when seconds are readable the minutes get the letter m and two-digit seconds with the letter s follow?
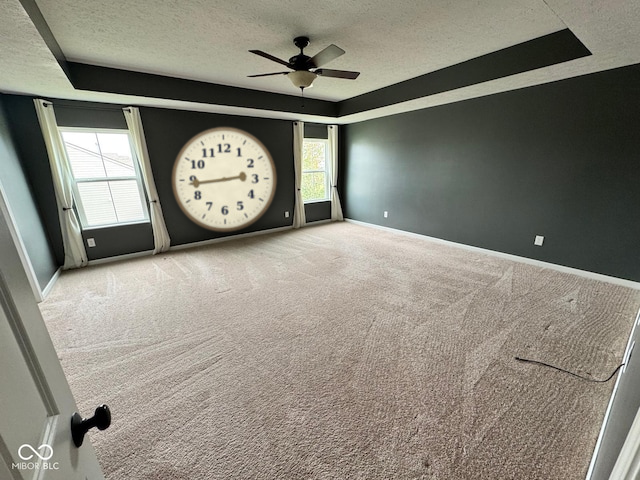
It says 2h44
